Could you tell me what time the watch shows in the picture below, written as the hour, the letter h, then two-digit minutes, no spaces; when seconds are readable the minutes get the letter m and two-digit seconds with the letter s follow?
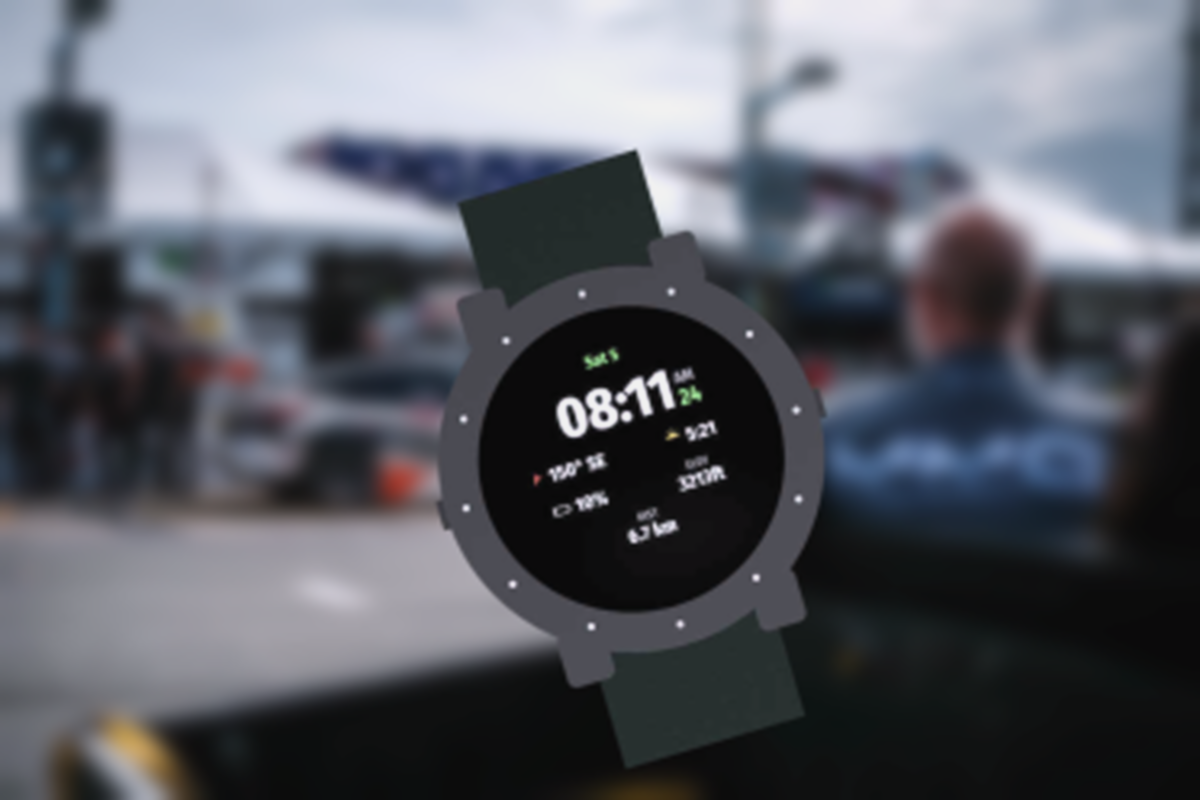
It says 8h11
